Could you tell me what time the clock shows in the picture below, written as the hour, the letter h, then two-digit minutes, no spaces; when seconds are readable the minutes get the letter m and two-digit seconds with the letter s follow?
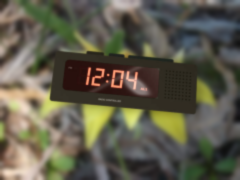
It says 12h04
